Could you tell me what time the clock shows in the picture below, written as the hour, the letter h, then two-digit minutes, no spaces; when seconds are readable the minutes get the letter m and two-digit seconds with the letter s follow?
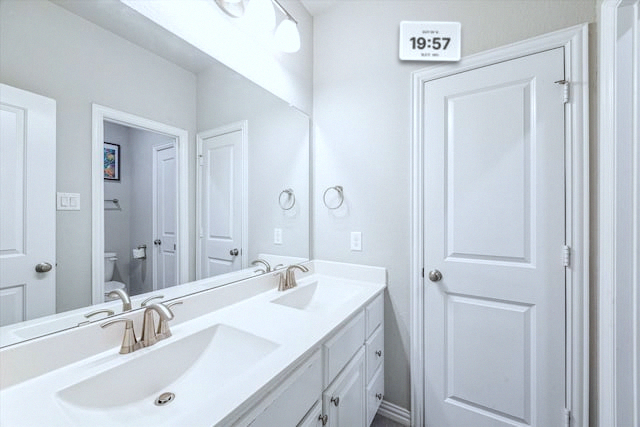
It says 19h57
